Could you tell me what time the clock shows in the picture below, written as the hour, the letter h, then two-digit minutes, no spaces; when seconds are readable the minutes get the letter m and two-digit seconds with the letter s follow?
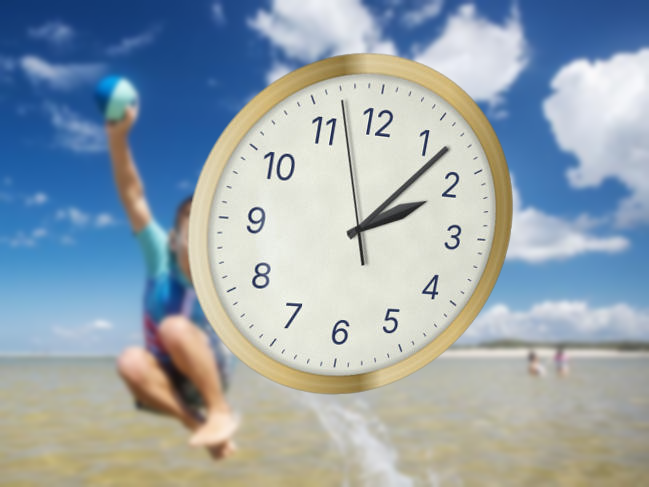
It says 2h06m57s
